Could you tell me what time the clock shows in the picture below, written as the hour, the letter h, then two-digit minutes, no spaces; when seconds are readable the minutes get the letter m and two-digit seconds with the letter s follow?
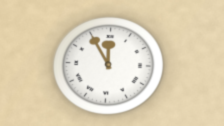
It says 11h55
